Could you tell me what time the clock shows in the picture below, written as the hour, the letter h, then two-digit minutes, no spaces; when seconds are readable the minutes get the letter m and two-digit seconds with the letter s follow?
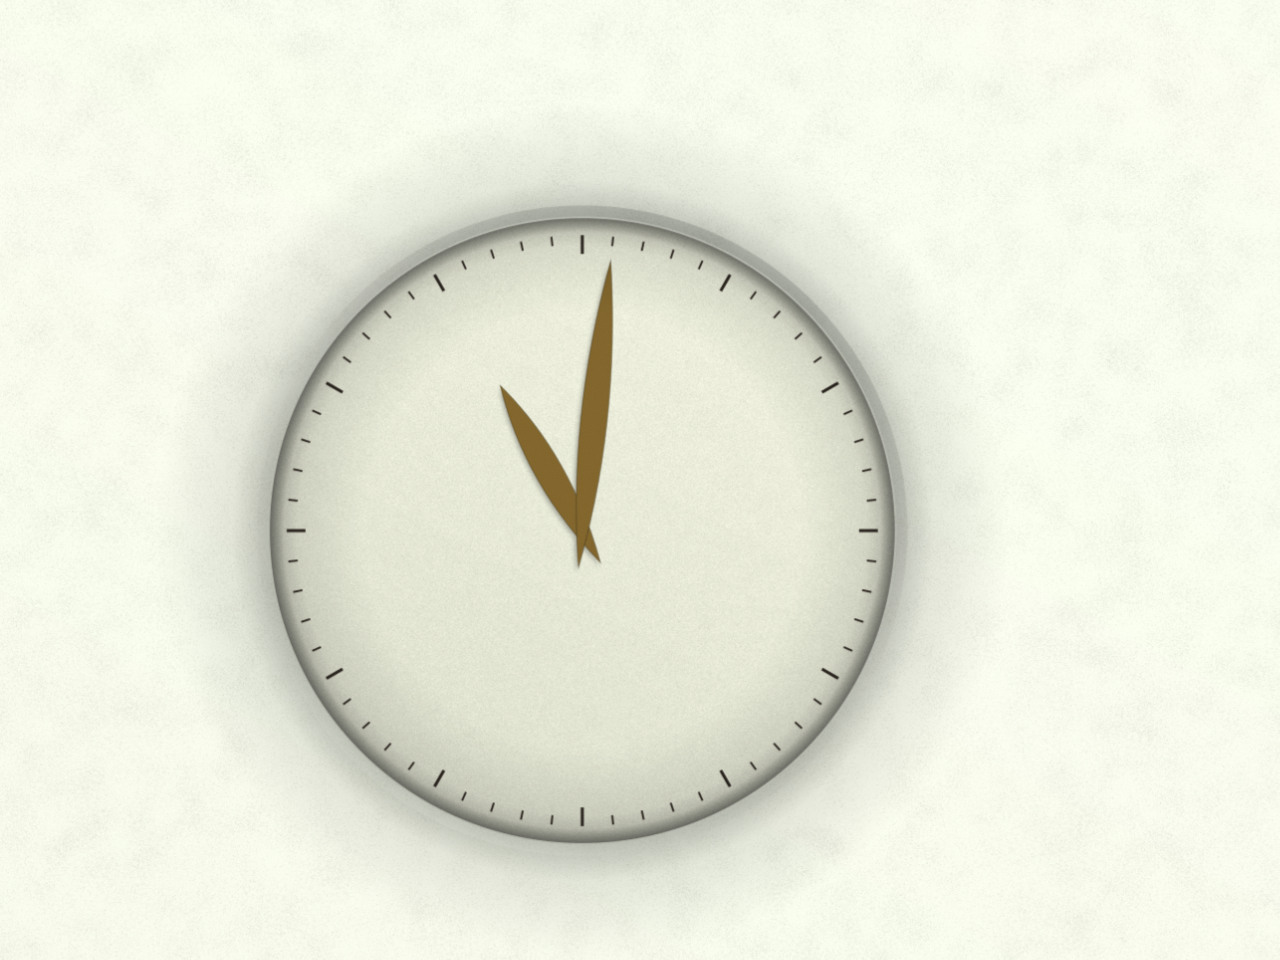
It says 11h01
